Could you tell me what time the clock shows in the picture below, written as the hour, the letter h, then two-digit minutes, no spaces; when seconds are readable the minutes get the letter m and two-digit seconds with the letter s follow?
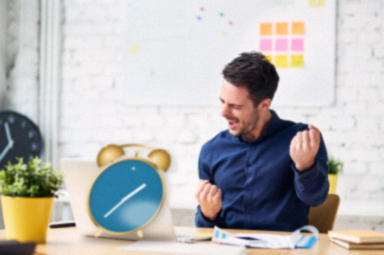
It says 1h37
